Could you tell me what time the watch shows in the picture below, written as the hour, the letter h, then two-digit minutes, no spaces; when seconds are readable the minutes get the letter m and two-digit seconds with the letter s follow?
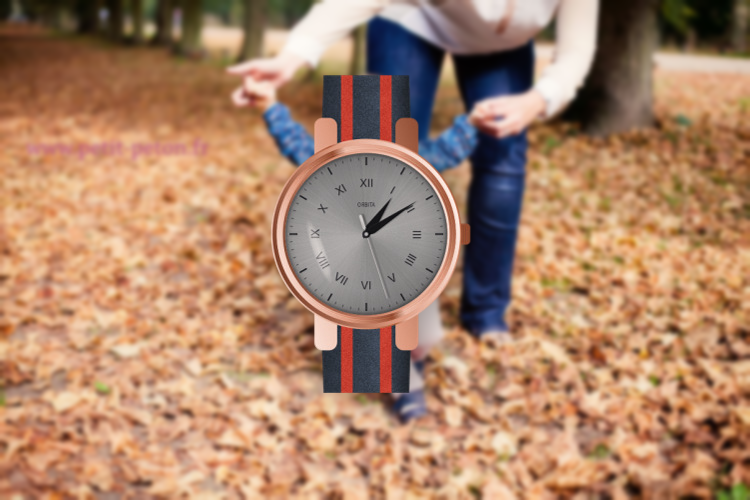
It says 1h09m27s
